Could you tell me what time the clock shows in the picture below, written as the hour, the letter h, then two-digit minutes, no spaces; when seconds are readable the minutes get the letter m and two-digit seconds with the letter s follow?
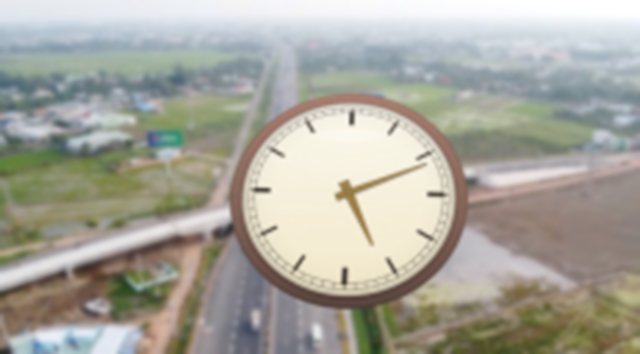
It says 5h11
